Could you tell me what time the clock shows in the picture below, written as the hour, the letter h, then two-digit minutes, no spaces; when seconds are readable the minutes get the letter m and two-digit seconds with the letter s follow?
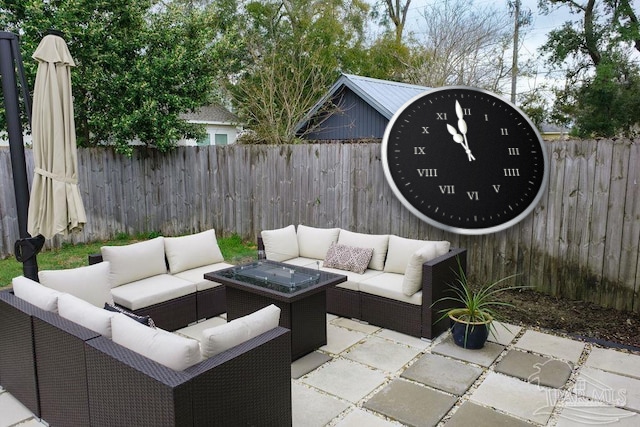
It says 10h59
